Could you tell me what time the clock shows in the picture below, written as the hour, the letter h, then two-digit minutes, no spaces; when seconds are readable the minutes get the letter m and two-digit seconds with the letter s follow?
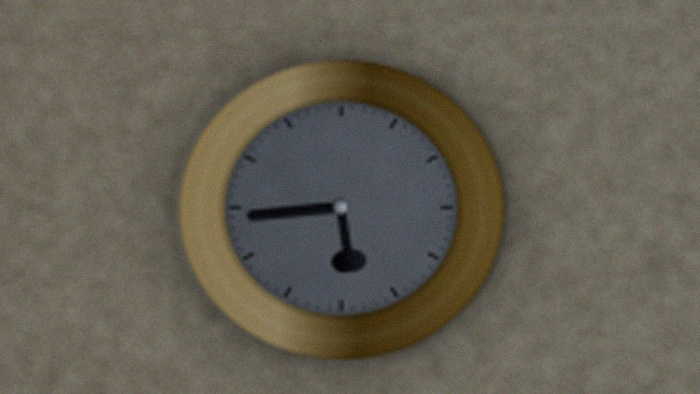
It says 5h44
